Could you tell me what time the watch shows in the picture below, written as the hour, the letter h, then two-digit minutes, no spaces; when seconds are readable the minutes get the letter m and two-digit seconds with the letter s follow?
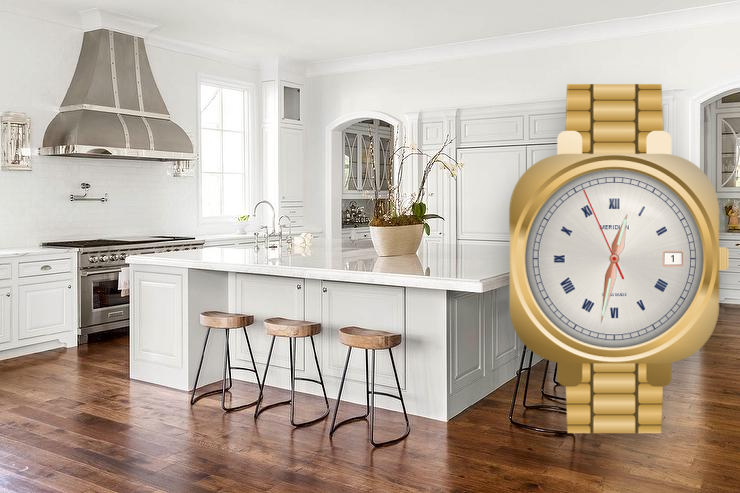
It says 12h31m56s
